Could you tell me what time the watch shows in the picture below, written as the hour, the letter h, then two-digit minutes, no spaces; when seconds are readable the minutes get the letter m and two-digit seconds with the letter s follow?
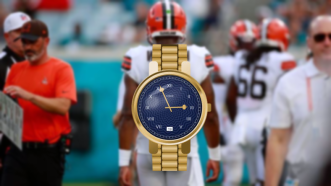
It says 2h56
